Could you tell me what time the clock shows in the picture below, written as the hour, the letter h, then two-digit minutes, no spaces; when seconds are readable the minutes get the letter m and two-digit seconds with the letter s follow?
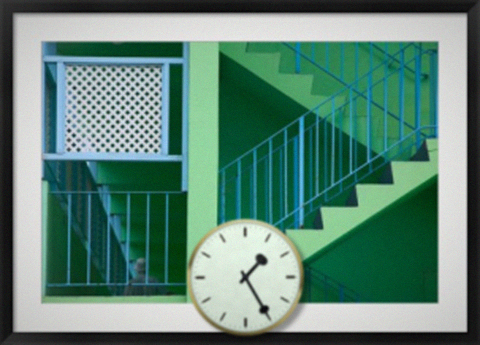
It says 1h25
